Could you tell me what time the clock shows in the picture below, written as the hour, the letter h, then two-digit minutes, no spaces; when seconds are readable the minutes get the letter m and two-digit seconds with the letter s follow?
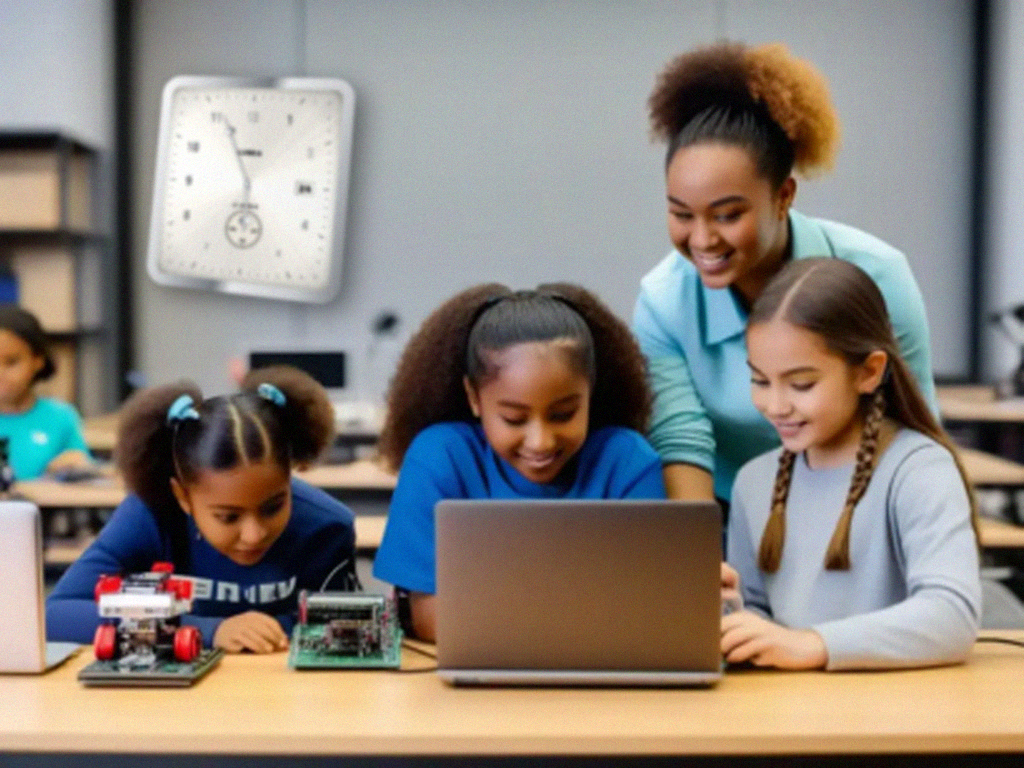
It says 5h56
